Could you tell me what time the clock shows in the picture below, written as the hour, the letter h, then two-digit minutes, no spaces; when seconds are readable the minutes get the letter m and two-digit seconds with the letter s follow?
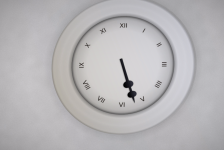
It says 5h27
